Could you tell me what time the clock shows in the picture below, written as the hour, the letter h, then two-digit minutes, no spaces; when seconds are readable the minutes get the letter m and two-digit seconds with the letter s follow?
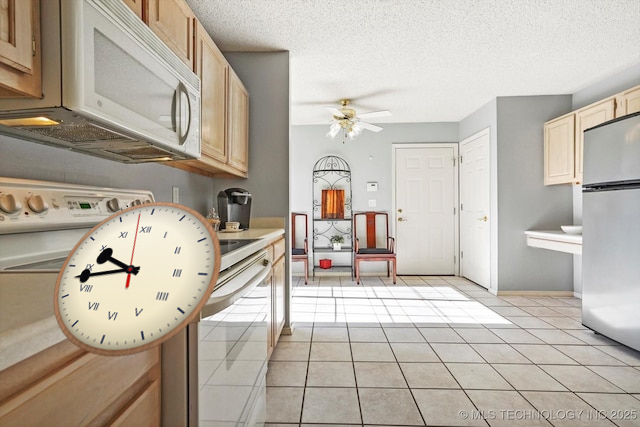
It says 9h42m58s
